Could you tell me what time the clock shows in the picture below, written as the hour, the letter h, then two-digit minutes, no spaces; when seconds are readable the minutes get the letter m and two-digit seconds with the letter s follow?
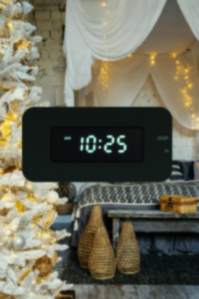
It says 10h25
